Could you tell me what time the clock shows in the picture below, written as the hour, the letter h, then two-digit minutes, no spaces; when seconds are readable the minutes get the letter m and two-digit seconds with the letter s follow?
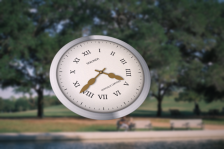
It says 4h42
